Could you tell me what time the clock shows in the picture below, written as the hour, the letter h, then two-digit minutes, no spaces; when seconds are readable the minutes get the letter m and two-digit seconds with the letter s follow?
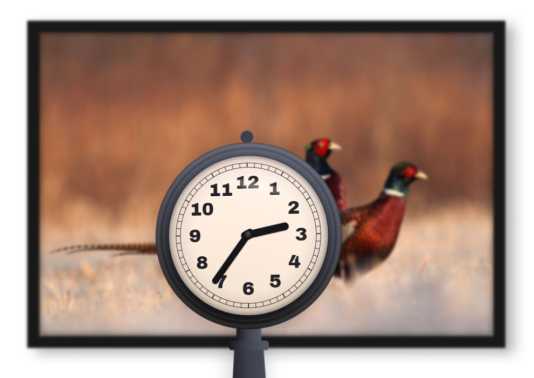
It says 2h36
